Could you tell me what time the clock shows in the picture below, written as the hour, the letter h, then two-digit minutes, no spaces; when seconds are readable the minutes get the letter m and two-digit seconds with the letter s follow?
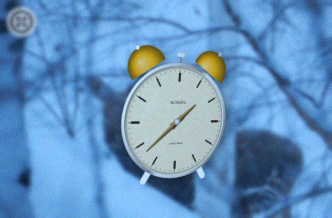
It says 1h38
